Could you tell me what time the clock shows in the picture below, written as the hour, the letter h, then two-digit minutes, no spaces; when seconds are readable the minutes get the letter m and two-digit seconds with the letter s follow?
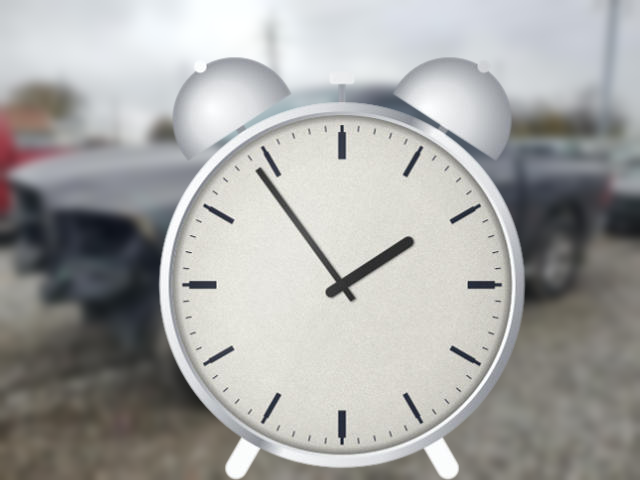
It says 1h54
